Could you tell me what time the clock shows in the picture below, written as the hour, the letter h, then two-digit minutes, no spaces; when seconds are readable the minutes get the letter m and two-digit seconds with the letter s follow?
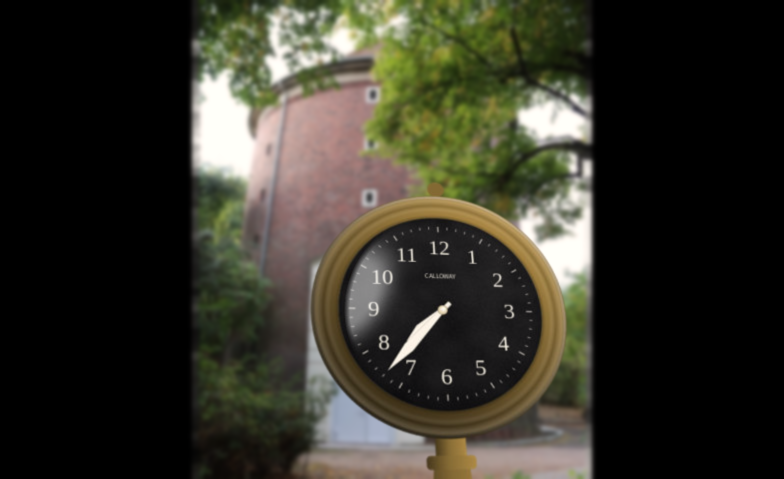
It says 7h37
